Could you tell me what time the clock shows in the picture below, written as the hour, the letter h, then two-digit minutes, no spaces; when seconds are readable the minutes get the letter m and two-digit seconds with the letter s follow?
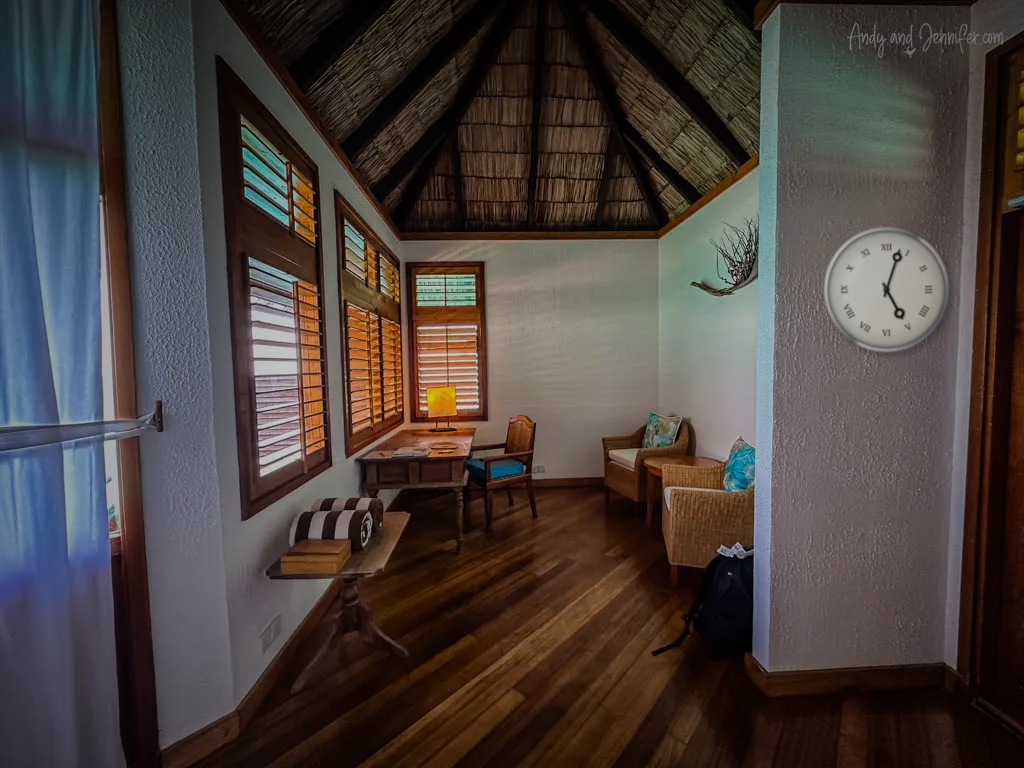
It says 5h03
